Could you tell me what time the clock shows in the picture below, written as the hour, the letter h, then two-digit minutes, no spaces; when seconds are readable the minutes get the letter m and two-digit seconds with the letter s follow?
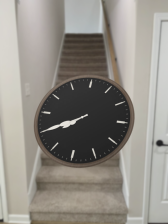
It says 7h40
